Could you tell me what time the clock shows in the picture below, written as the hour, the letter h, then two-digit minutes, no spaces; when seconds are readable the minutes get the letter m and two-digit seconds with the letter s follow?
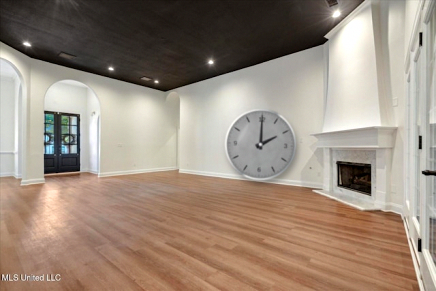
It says 2h00
